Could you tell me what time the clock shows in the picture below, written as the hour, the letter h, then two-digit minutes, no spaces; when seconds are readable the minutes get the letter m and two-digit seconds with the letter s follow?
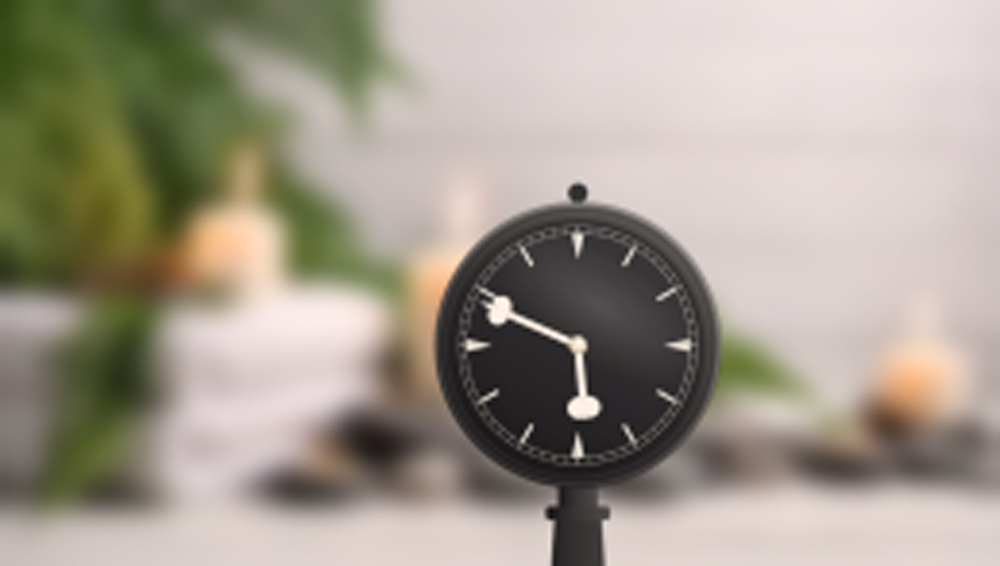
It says 5h49
